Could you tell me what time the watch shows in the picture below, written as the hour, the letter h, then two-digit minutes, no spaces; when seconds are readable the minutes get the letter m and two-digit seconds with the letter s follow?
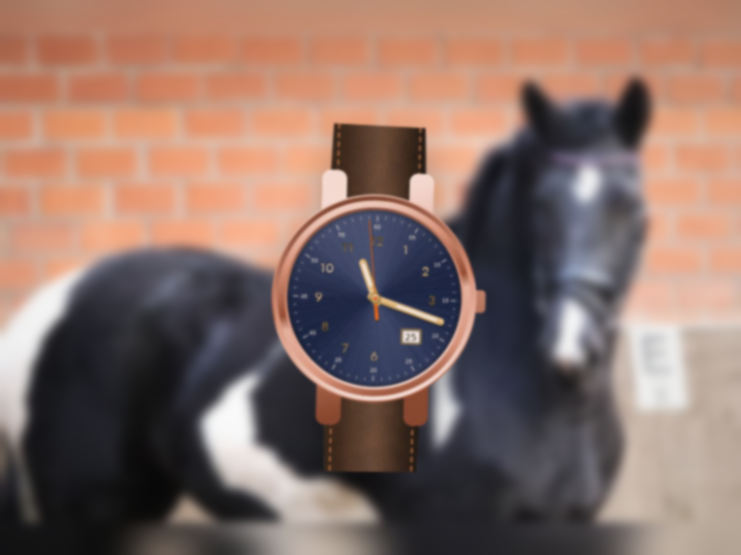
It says 11h17m59s
